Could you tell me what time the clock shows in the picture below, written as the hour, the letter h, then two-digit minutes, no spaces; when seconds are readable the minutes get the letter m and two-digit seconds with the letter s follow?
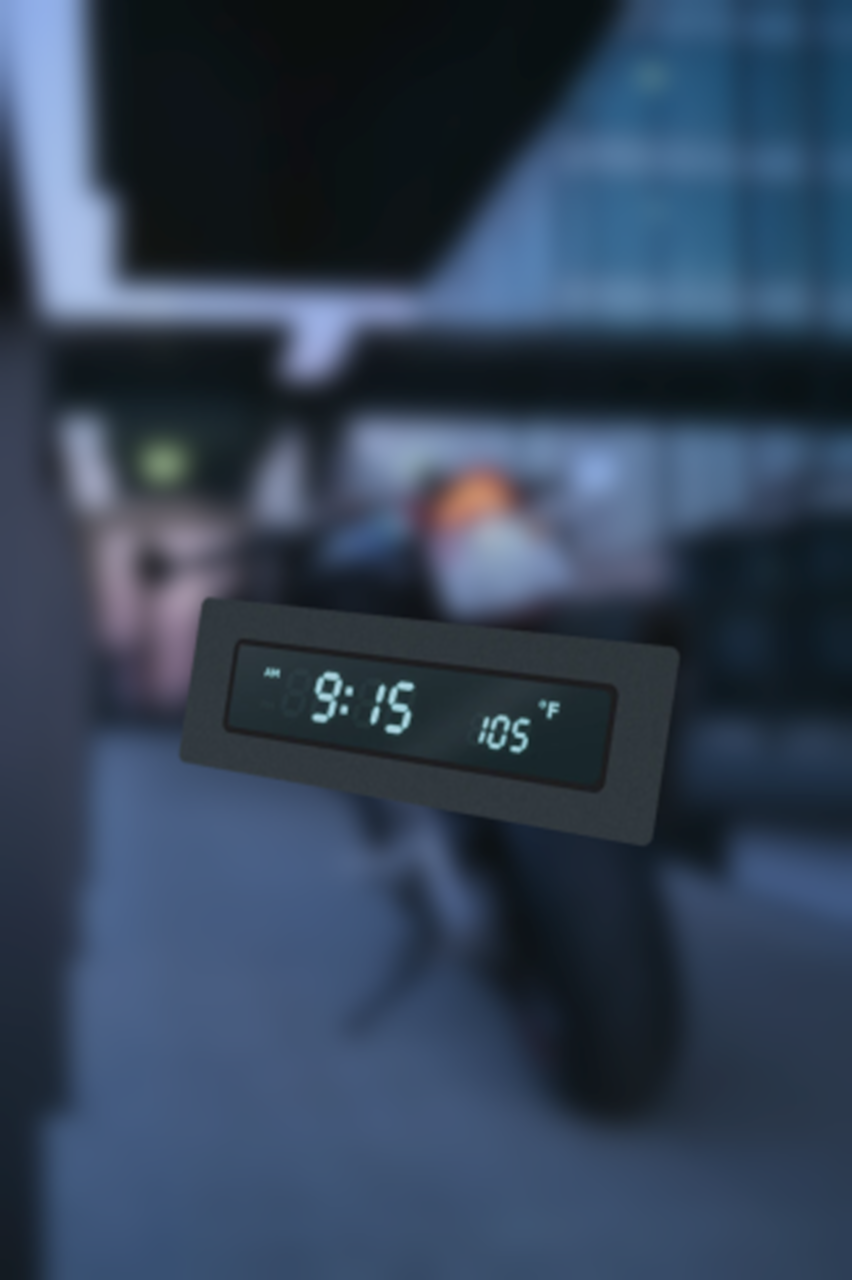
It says 9h15
